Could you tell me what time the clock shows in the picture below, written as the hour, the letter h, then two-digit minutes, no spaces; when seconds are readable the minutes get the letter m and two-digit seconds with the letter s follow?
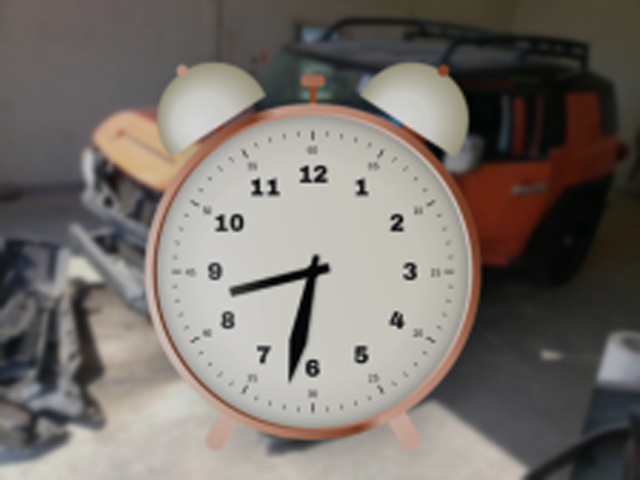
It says 8h32
